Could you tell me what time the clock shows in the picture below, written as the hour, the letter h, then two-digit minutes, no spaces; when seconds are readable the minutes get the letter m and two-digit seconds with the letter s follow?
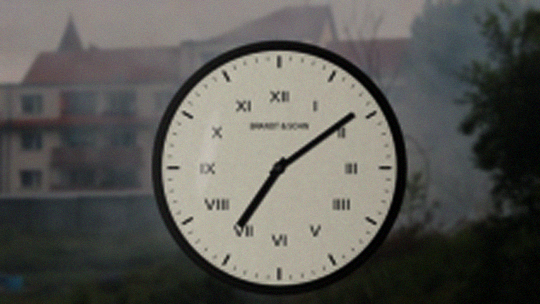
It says 7h09
